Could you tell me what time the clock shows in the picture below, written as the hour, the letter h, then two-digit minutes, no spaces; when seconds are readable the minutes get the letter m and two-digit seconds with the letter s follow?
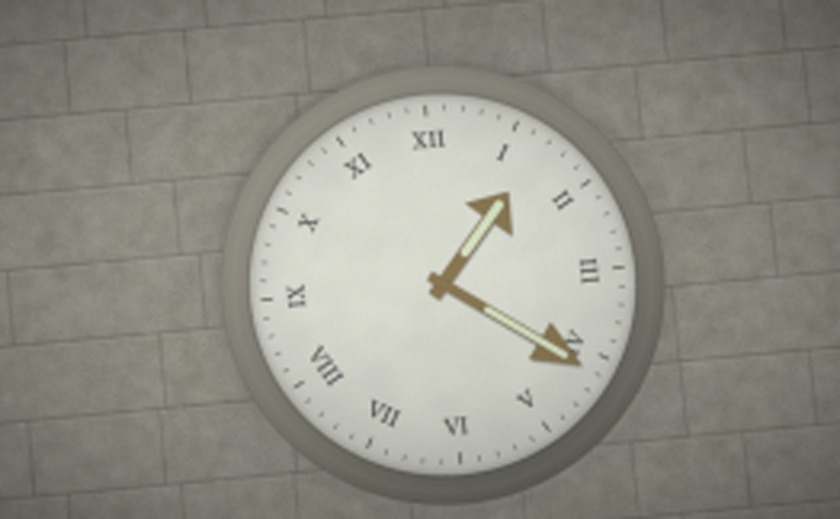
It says 1h21
